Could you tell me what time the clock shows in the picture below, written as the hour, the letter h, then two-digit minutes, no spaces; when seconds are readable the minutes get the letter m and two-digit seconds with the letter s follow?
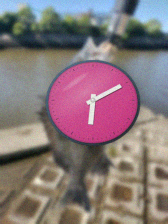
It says 6h10
